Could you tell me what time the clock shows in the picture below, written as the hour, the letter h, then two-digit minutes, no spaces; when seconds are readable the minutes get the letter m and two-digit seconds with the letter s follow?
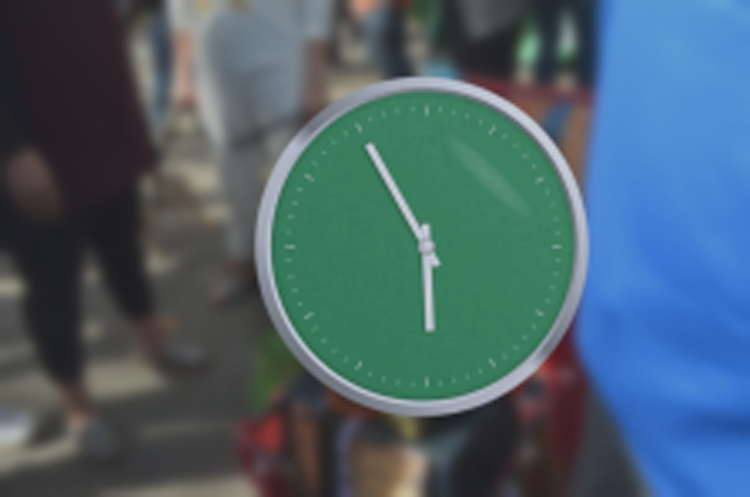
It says 5h55
